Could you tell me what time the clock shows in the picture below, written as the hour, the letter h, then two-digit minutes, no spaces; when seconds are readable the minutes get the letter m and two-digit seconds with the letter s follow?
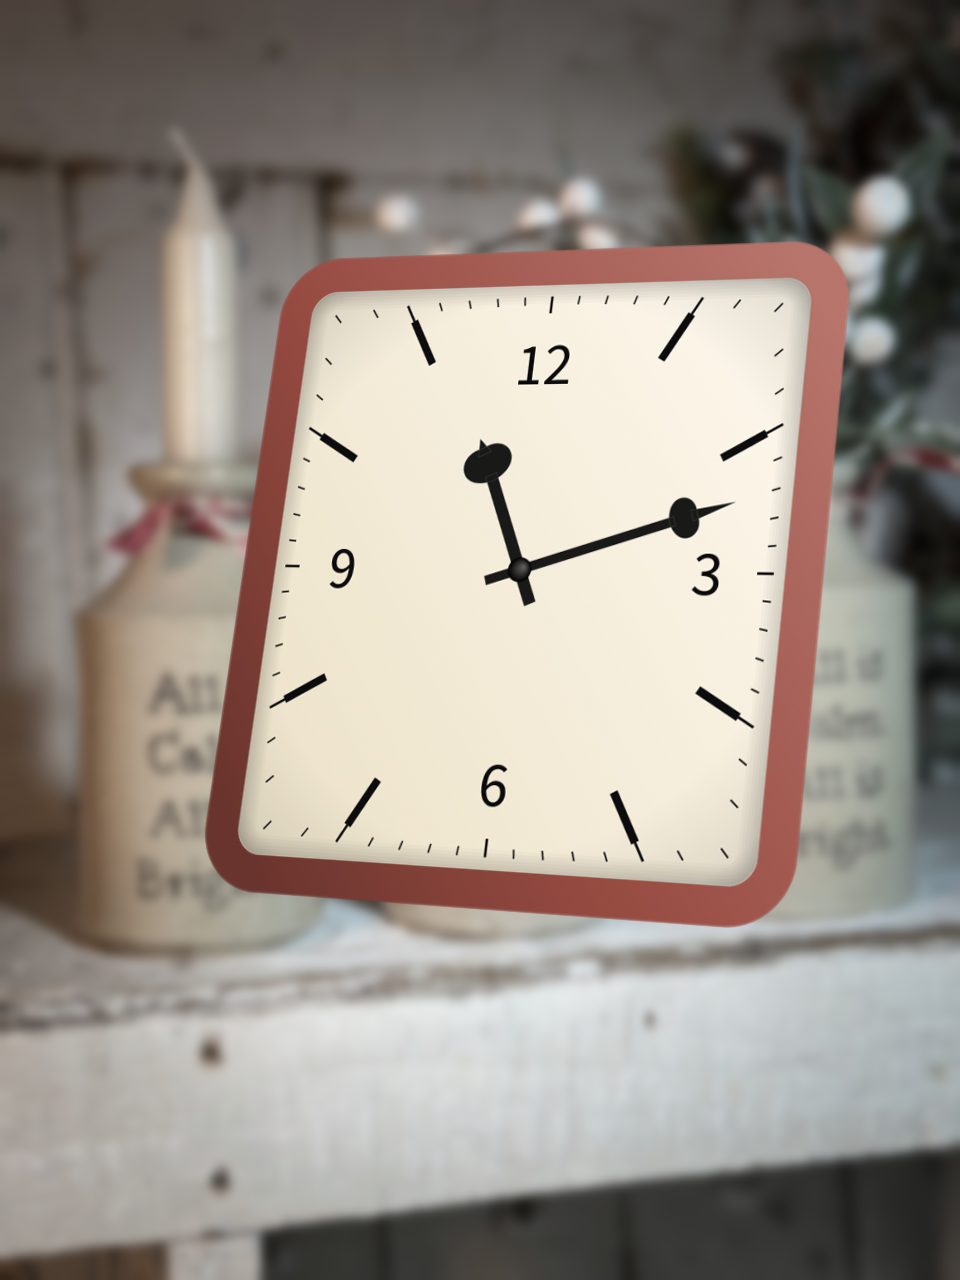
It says 11h12
